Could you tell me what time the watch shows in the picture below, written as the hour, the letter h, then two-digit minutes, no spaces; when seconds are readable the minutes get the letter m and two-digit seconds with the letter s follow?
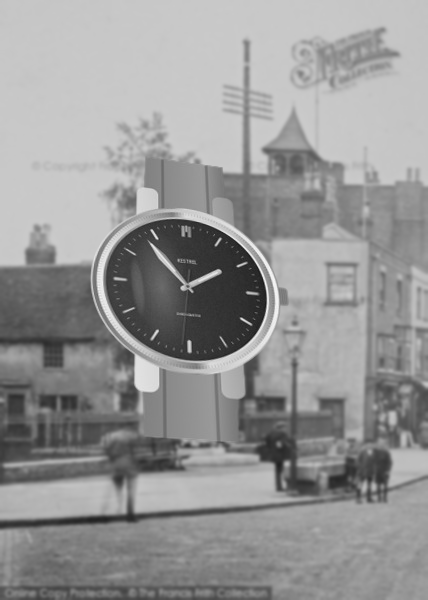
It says 1h53m31s
